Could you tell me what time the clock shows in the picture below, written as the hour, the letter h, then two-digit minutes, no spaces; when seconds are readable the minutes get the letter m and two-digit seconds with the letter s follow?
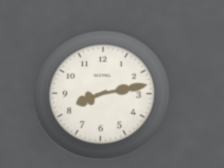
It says 8h13
